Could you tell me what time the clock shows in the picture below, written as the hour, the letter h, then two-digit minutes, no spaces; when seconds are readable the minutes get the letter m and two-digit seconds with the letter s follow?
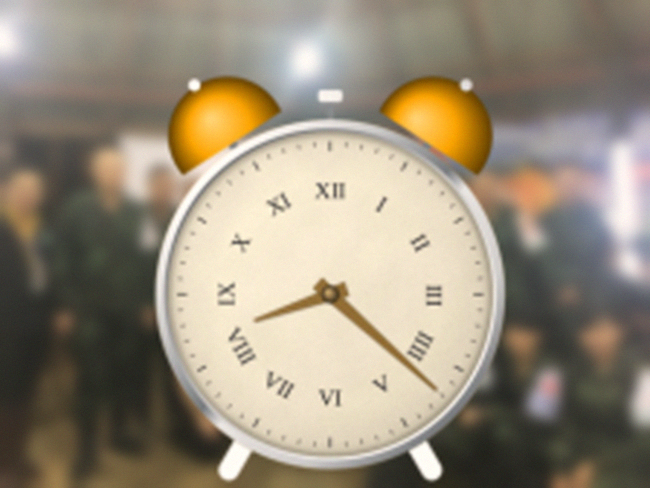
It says 8h22
